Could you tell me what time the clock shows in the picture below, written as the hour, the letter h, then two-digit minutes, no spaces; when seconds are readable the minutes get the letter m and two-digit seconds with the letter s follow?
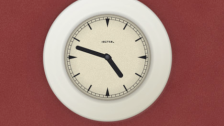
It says 4h48
